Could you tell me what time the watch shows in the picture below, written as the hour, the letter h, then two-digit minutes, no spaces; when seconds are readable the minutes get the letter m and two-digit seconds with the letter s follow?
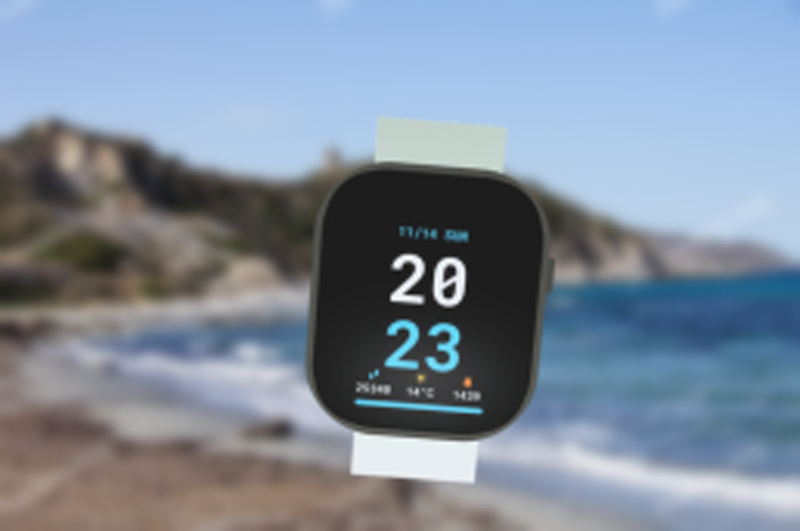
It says 20h23
